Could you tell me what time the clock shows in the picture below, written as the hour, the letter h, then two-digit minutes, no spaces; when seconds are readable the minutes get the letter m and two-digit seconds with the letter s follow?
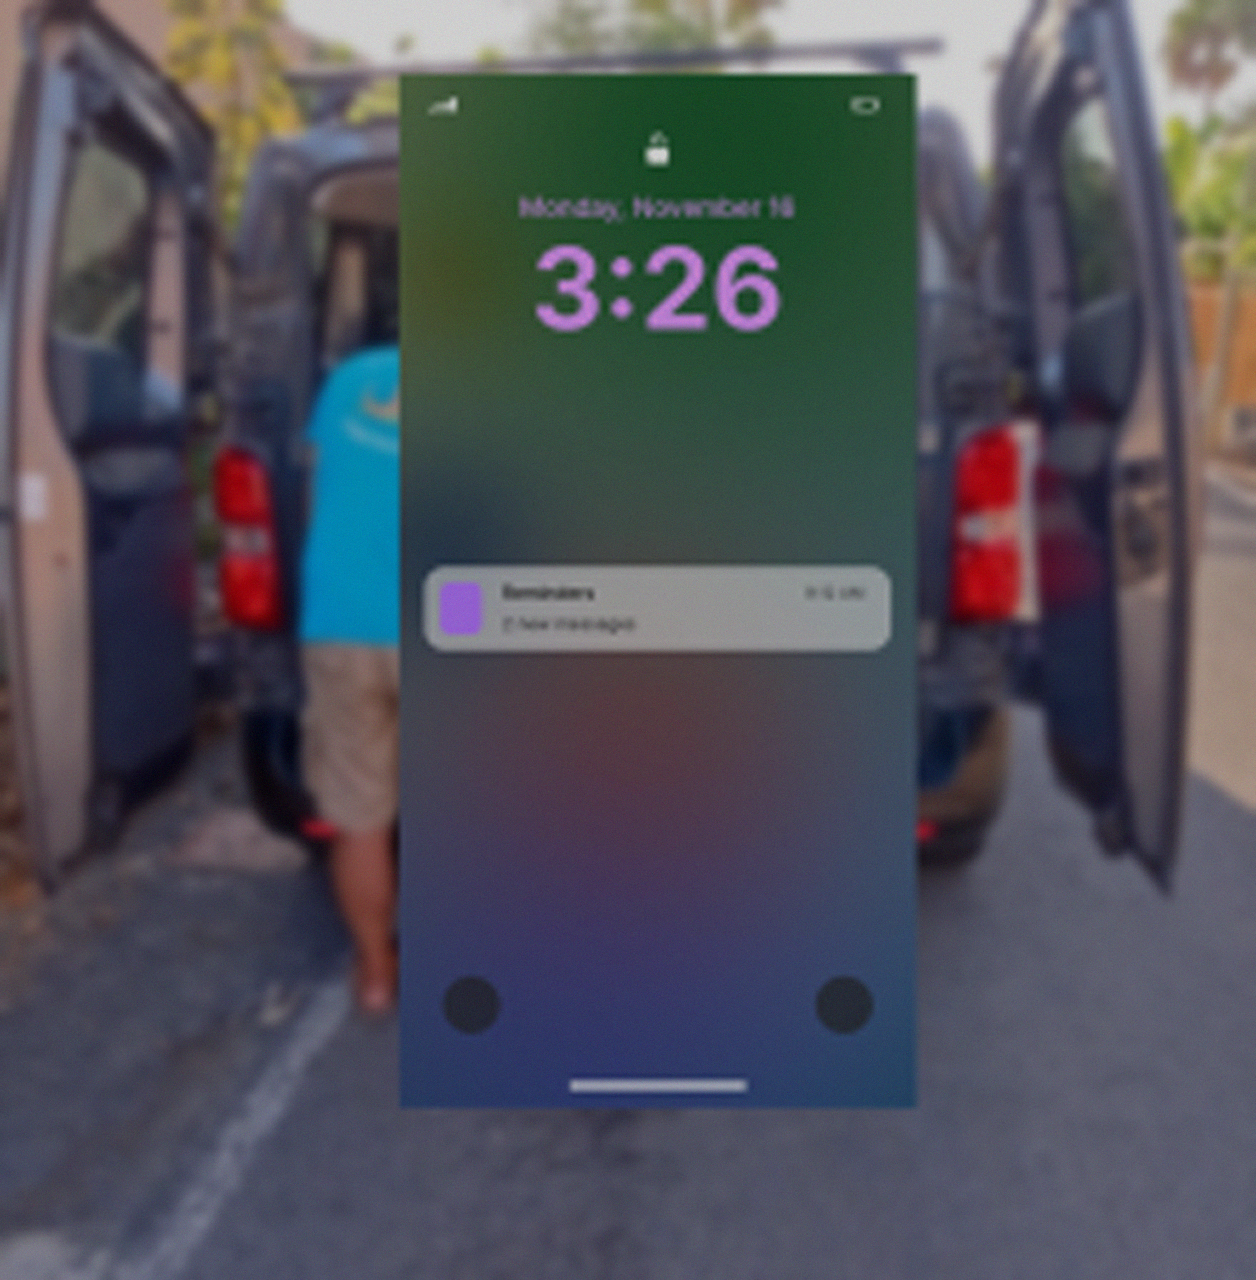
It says 3h26
